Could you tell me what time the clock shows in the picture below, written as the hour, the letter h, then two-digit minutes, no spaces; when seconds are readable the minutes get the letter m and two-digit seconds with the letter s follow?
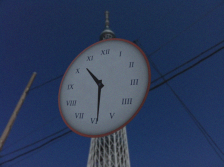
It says 10h29
